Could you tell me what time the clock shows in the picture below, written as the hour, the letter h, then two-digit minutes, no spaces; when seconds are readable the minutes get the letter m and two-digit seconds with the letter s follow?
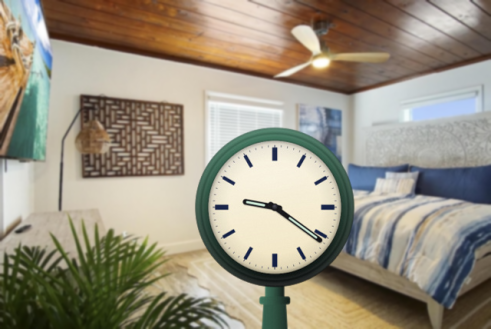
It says 9h21
